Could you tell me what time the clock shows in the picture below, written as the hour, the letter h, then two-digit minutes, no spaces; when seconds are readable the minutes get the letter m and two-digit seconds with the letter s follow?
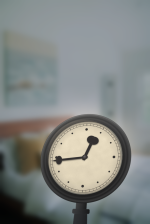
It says 12h44
